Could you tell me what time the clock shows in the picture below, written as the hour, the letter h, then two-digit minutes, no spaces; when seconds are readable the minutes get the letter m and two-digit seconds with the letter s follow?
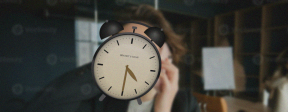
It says 4h30
